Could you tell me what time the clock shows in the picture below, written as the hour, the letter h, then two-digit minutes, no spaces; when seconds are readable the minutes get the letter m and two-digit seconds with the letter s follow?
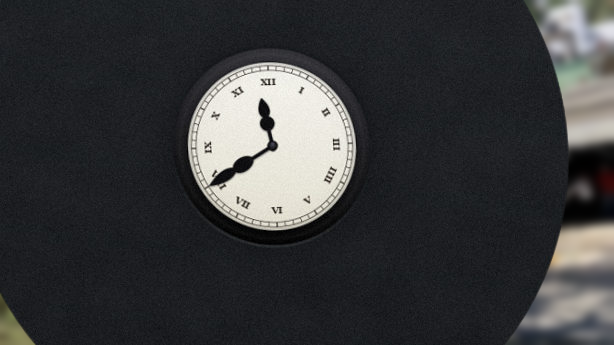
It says 11h40
